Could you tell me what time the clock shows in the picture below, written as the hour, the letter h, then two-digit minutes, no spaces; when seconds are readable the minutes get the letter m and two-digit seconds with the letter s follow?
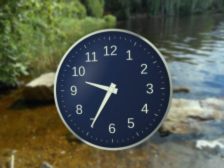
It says 9h35
